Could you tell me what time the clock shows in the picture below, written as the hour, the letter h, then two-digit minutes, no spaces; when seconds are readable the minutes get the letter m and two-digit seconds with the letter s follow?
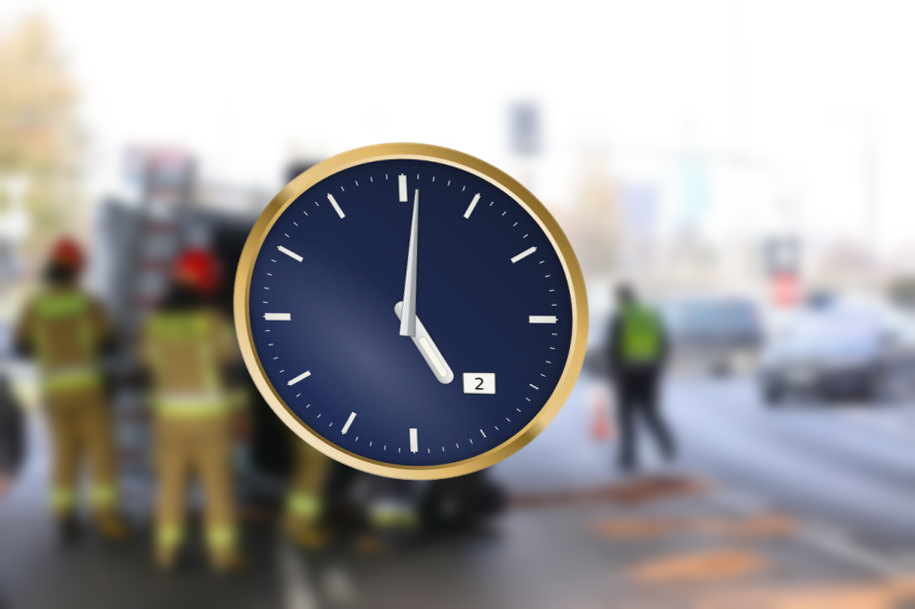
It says 5h01
